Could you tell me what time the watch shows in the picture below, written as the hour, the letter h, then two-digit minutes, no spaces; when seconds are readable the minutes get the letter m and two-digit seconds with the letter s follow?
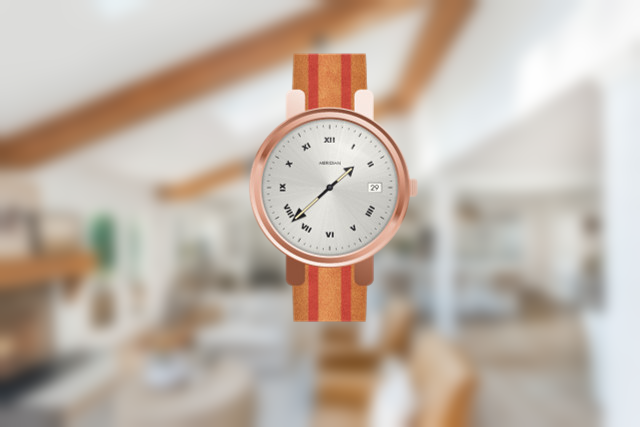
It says 1h38
